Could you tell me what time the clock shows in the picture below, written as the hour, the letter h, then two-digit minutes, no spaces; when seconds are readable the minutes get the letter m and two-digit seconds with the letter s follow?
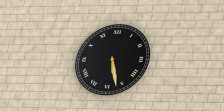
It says 5h27
